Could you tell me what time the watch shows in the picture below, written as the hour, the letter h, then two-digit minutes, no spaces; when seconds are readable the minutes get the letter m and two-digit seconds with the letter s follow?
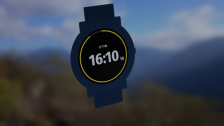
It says 16h10
